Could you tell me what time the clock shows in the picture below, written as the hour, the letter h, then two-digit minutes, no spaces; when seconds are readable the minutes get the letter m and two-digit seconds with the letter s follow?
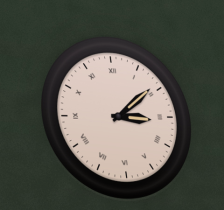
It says 3h09
